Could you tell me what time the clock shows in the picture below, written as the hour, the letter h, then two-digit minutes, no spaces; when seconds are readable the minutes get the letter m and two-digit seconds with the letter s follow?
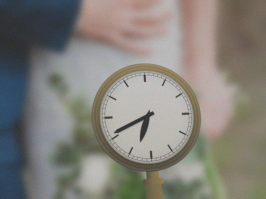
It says 6h41
